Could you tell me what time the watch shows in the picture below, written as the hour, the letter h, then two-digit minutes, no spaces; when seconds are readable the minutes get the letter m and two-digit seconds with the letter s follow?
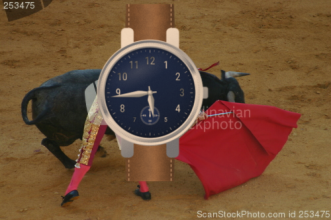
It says 5h44
